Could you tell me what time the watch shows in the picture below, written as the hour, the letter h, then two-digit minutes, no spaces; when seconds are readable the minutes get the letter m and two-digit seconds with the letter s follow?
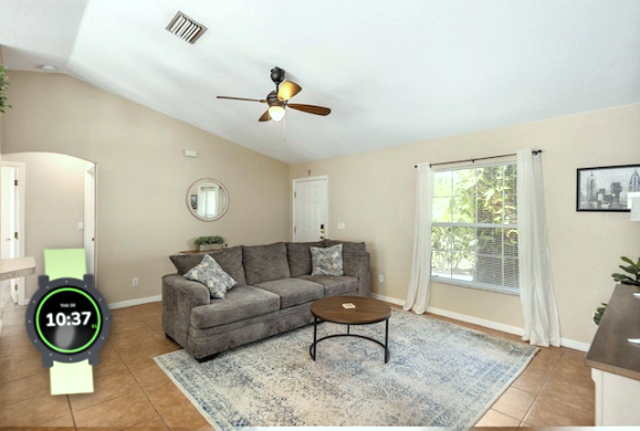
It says 10h37
